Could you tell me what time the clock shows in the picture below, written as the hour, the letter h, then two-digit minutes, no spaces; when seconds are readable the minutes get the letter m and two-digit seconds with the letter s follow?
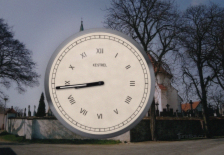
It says 8h44
